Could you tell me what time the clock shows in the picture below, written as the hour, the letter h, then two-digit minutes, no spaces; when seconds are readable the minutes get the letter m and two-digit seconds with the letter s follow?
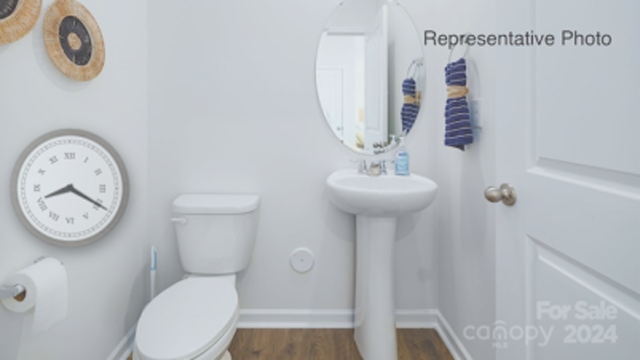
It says 8h20
